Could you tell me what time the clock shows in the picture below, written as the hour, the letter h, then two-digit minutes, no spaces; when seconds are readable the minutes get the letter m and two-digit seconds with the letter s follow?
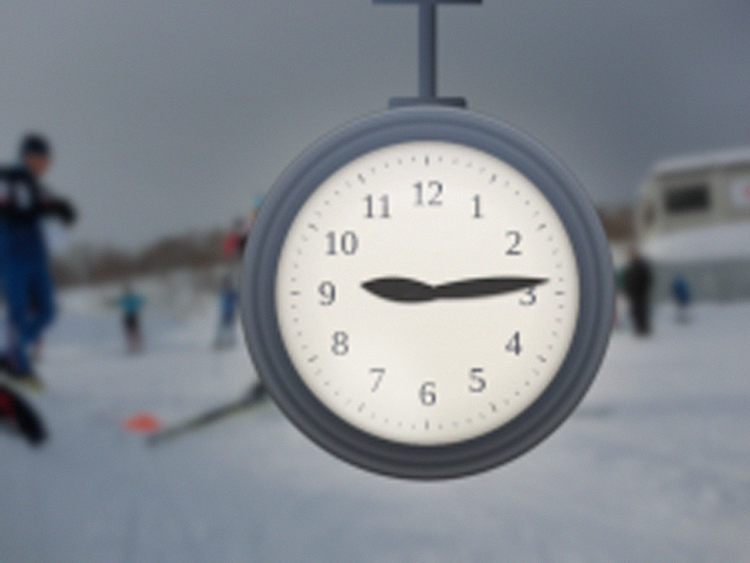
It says 9h14
